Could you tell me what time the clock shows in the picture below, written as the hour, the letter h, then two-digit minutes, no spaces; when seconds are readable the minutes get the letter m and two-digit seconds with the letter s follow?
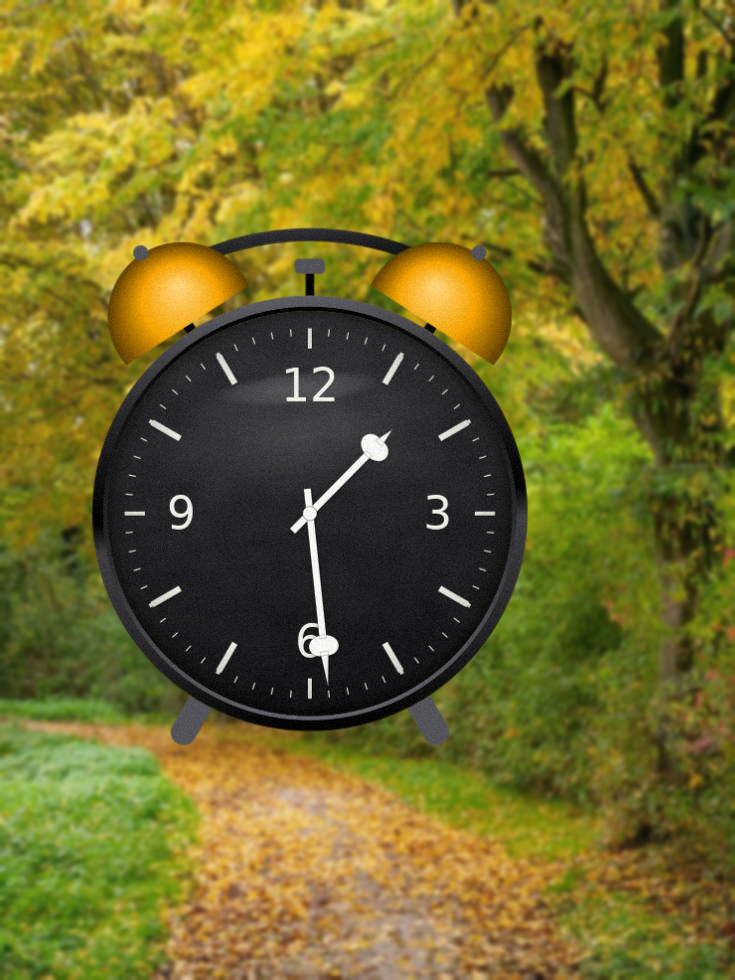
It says 1h29
